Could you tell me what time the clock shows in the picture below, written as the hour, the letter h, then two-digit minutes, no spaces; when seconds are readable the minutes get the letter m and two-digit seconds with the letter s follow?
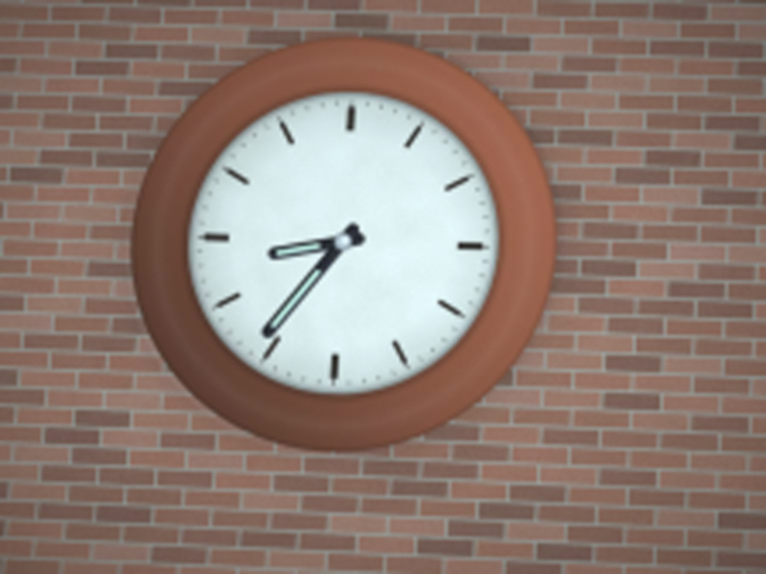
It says 8h36
